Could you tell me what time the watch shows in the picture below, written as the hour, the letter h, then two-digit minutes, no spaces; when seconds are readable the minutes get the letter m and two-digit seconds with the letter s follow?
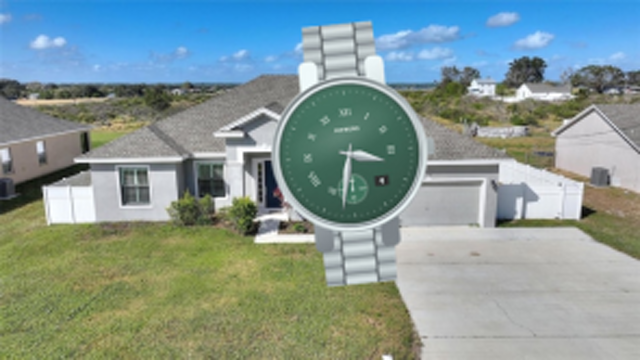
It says 3h32
